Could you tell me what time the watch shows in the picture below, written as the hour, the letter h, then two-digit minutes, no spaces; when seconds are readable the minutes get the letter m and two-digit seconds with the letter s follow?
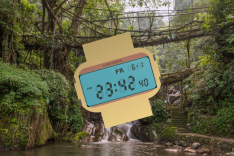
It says 23h42m40s
